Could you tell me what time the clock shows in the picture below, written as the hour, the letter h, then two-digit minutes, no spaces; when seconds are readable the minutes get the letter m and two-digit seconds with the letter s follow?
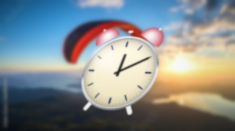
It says 12h10
